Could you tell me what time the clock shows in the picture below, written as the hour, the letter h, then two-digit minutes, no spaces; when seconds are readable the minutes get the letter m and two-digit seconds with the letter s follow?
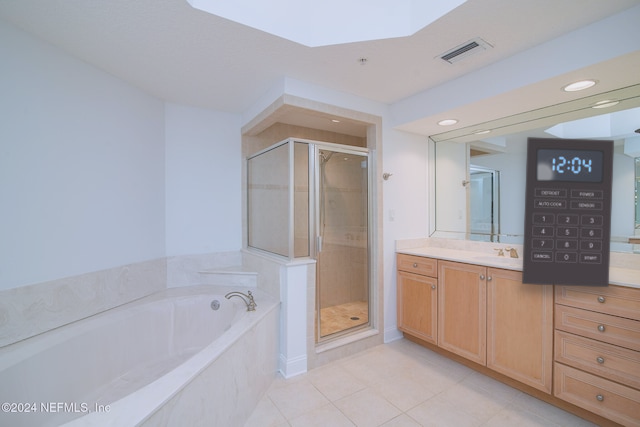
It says 12h04
